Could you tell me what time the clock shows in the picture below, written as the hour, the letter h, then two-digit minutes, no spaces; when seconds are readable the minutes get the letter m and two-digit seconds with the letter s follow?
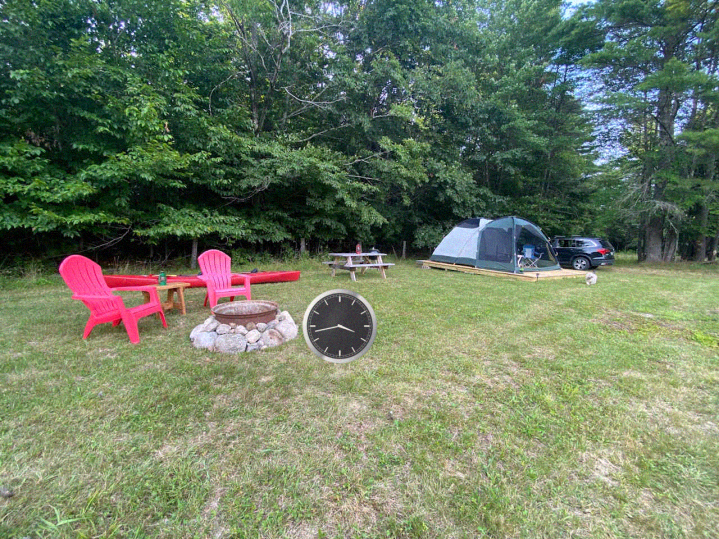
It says 3h43
